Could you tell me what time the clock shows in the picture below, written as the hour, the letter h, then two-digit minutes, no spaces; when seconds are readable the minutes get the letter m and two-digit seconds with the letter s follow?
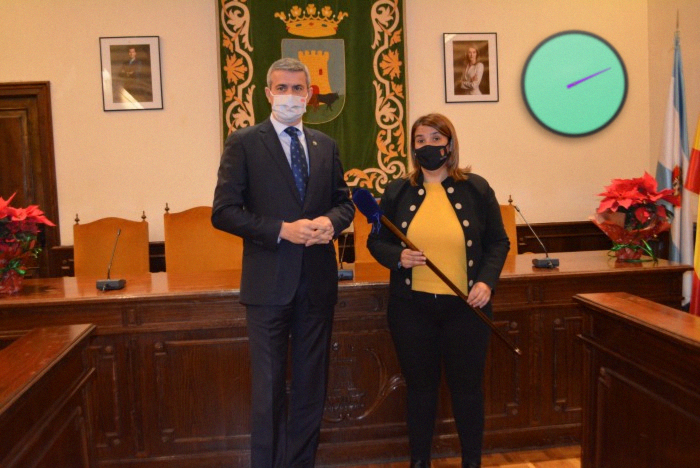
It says 2h11
